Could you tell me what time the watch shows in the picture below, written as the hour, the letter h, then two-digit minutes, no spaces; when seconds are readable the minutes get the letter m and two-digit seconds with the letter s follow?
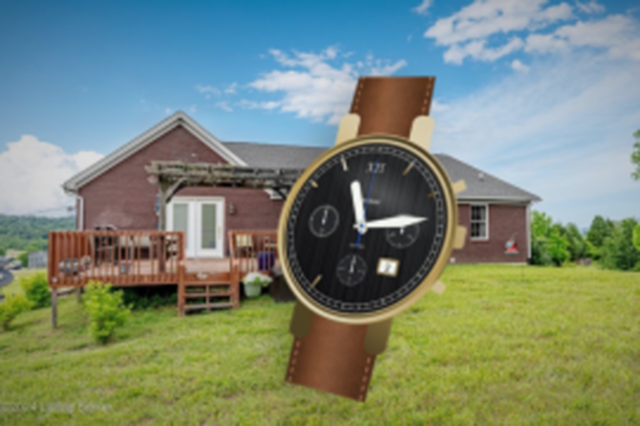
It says 11h13
